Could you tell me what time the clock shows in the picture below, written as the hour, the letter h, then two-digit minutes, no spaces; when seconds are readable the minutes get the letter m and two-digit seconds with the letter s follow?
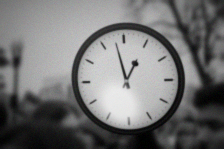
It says 12h58
